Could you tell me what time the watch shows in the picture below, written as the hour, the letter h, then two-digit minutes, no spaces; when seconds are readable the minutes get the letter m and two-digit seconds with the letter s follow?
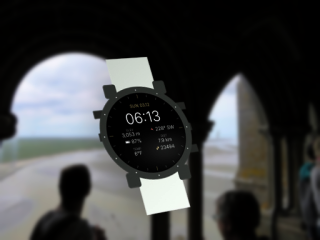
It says 6h13
